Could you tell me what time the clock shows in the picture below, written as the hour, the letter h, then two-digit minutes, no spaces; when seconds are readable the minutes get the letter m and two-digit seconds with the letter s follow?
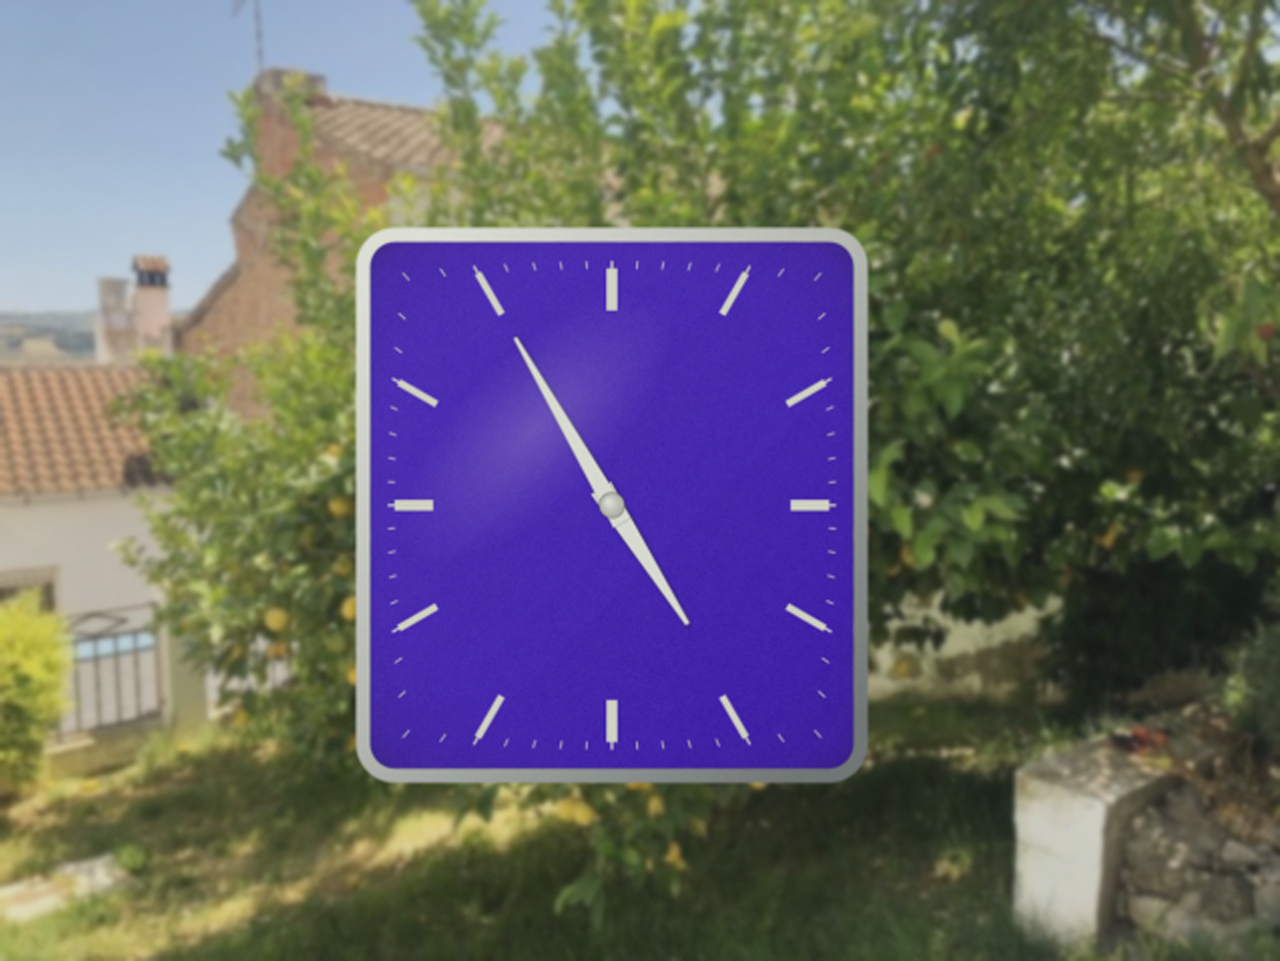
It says 4h55
